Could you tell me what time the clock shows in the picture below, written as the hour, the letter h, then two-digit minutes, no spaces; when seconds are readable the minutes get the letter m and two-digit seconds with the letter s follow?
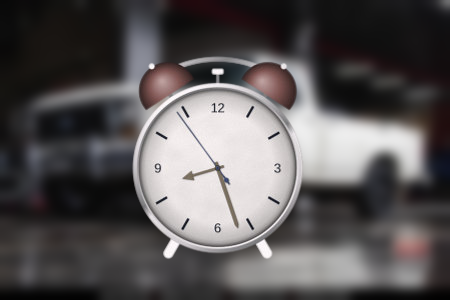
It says 8h26m54s
